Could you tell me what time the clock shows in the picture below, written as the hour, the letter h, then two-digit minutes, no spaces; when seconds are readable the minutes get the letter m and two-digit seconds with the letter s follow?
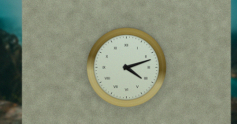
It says 4h12
